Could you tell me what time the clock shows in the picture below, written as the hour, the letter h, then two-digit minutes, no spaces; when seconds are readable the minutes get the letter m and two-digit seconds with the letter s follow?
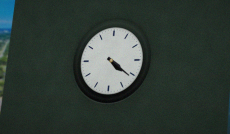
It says 4h21
